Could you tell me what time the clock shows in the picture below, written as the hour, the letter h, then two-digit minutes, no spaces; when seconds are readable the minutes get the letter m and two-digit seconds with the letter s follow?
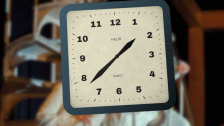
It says 1h38
